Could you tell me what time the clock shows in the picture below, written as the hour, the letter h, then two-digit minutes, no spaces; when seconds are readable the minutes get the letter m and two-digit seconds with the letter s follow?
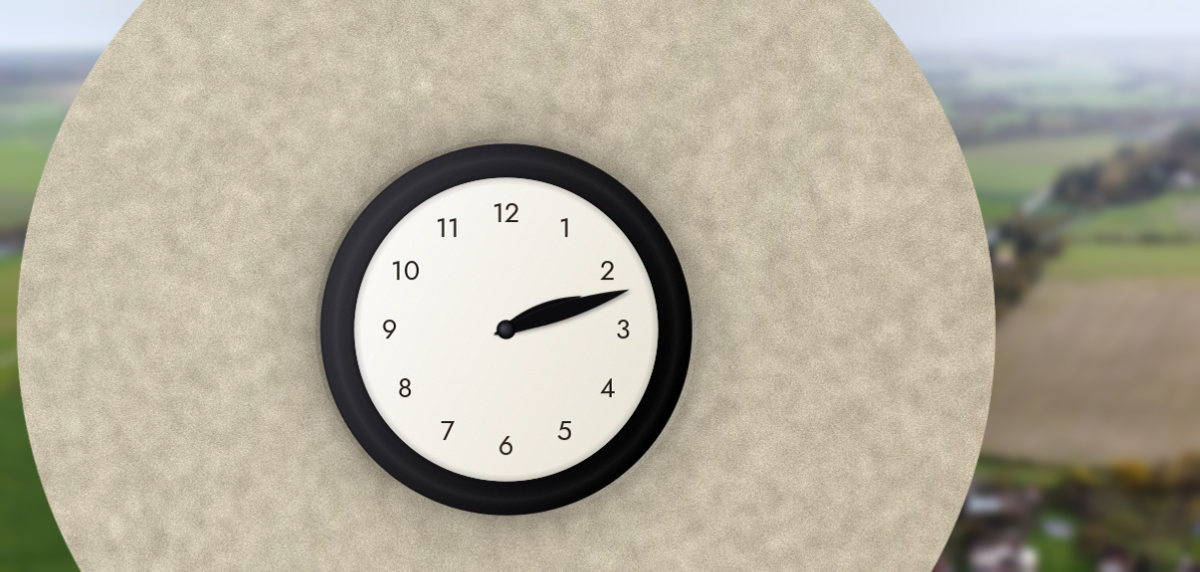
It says 2h12
